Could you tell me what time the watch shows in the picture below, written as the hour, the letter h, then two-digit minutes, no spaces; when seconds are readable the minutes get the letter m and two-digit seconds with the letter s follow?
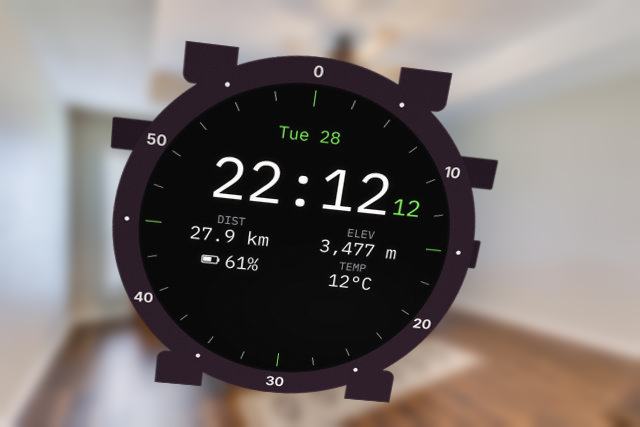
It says 22h12m12s
